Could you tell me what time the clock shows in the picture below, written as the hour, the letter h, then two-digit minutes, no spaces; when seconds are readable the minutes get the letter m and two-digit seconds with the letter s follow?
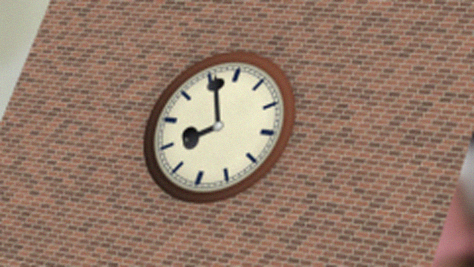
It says 7h56
